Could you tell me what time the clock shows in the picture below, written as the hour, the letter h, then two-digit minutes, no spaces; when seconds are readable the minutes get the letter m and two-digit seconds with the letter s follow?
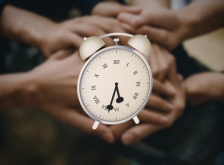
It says 5h33
